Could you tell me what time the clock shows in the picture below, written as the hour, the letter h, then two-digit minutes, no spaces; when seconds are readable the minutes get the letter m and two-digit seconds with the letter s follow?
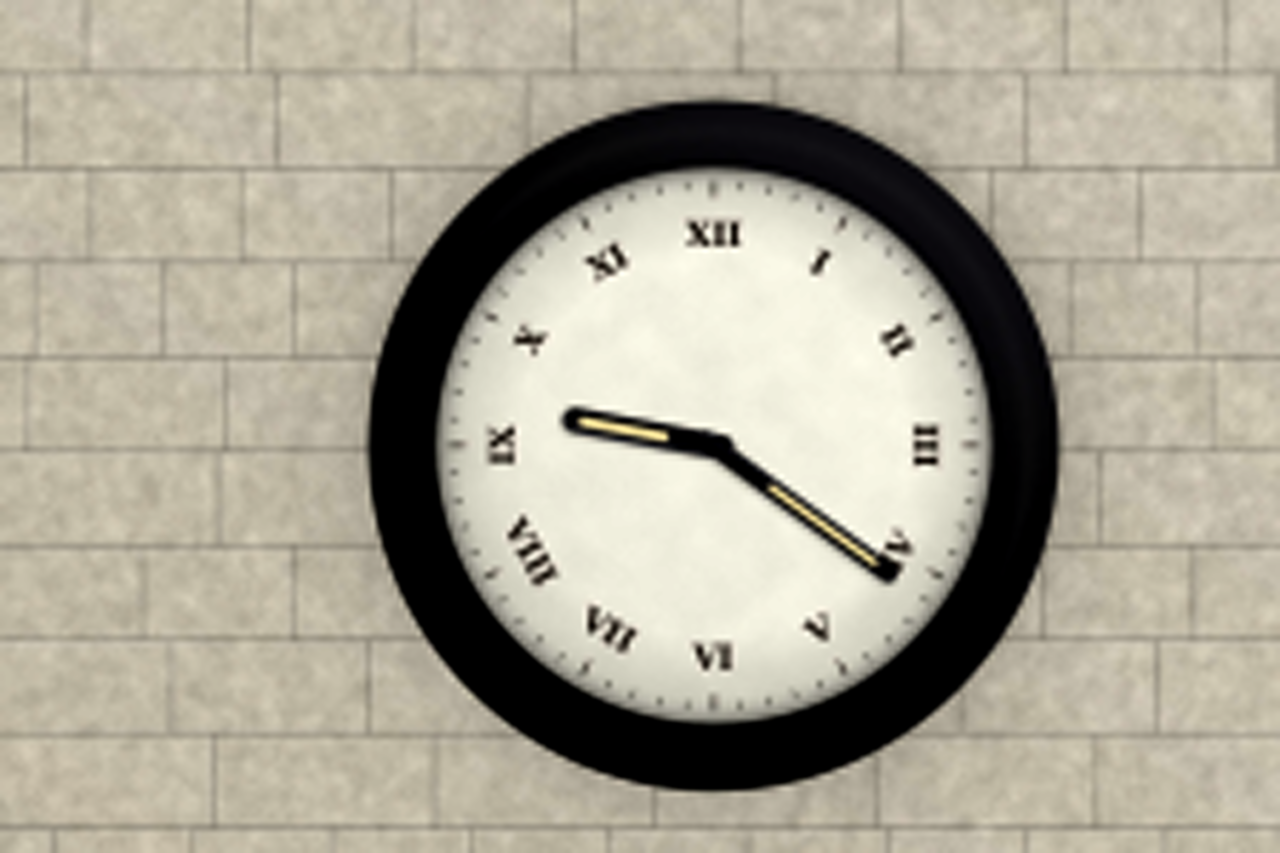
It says 9h21
